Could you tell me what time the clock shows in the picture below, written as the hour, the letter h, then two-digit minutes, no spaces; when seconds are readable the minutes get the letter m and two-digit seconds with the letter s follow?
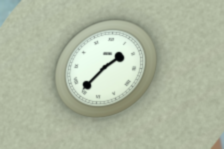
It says 1h36
